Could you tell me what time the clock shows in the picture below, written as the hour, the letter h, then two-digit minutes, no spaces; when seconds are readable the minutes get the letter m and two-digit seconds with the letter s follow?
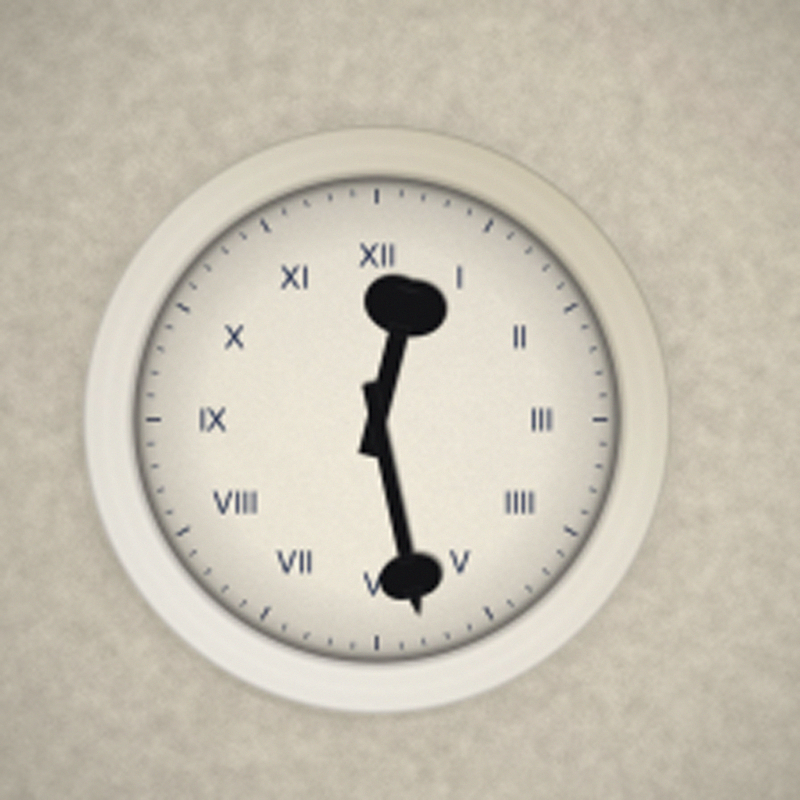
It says 12h28
